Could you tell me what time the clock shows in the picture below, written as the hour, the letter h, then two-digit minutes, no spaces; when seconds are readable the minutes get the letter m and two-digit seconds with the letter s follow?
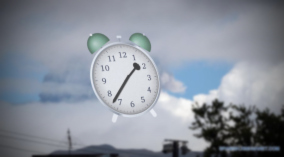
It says 1h37
